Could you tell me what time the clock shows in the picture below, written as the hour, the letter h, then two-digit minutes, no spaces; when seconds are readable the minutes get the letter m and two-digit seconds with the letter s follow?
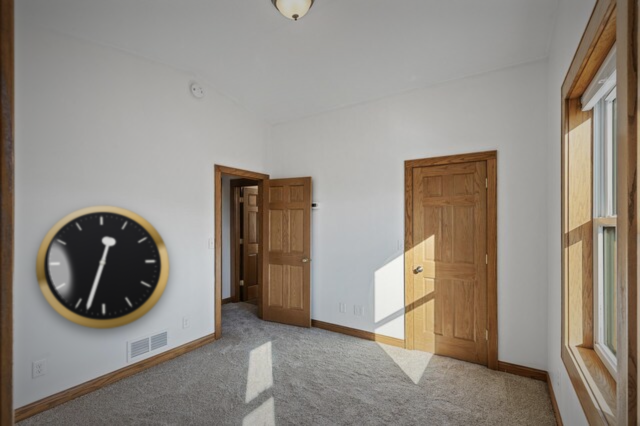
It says 12h33
